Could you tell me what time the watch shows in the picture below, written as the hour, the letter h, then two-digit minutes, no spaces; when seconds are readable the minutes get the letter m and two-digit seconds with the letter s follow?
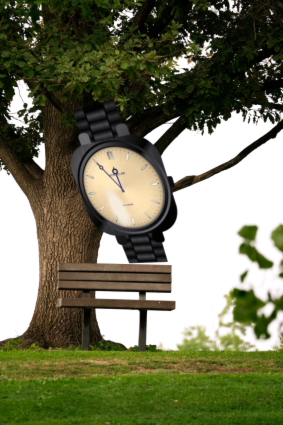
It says 11h55
